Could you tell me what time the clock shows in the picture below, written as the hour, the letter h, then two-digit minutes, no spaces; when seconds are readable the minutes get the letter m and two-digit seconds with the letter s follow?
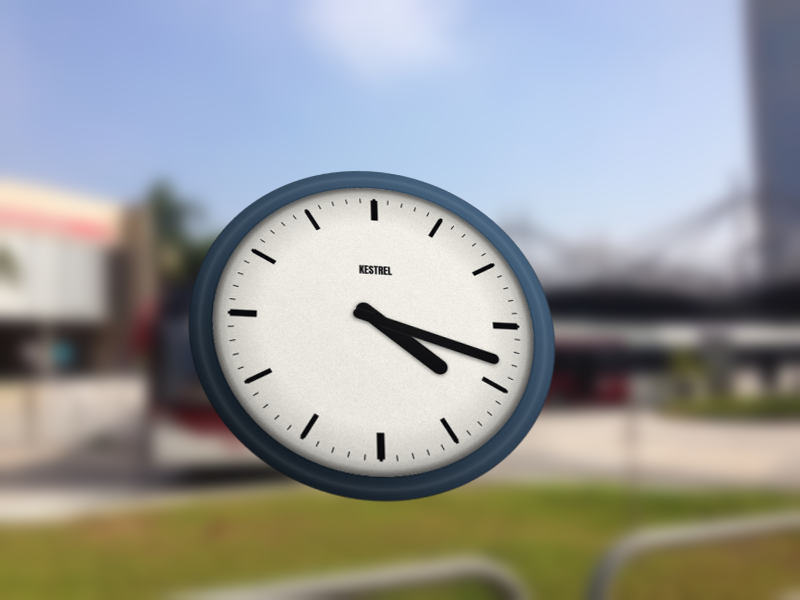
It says 4h18
